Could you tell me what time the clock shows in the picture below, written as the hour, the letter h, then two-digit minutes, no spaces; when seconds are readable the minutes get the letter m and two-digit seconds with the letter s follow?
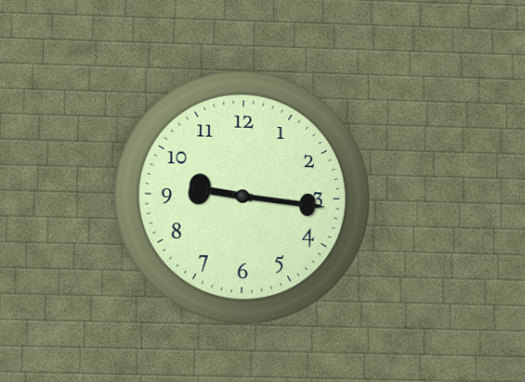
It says 9h16
